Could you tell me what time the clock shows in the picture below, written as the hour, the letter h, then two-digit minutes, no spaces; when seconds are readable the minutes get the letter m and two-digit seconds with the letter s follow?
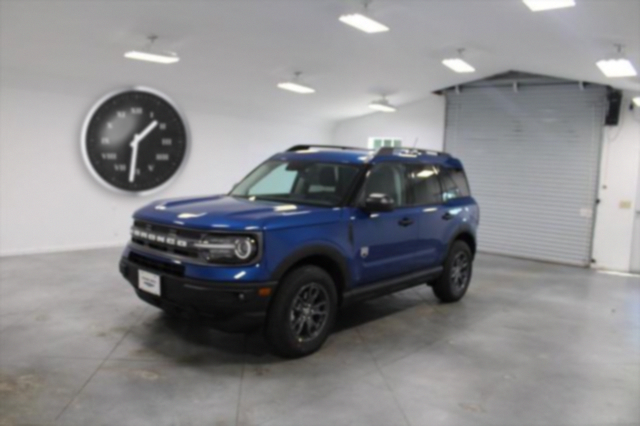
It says 1h31
